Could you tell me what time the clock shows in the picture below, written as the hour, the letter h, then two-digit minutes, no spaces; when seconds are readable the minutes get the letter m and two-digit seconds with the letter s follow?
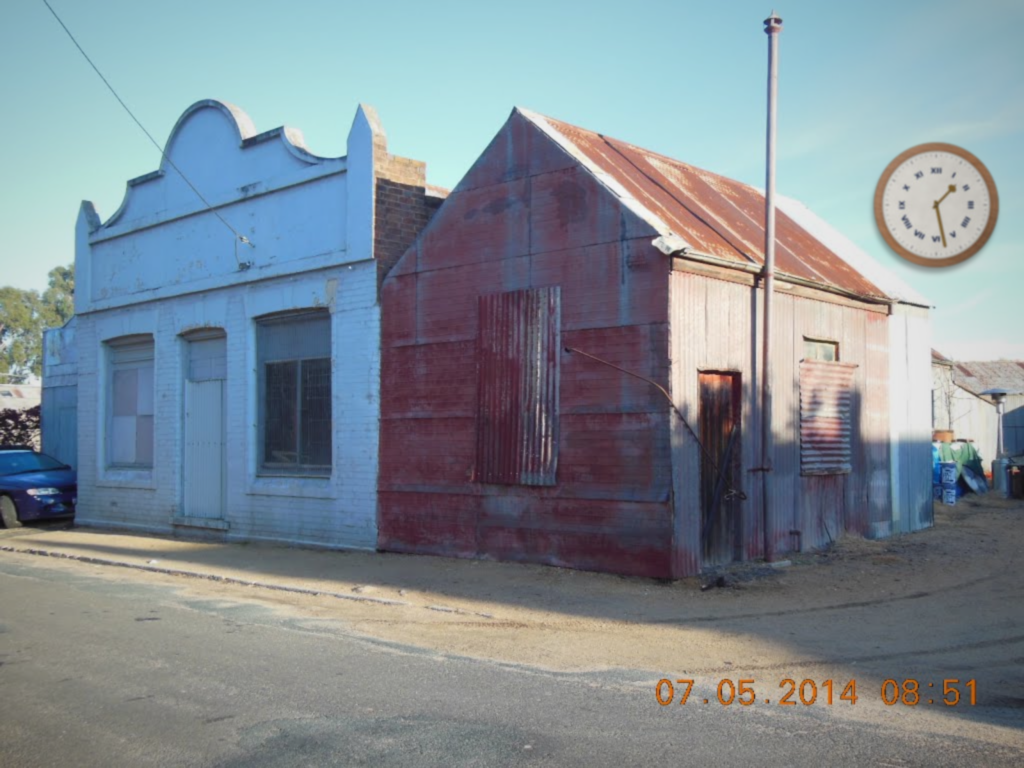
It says 1h28
